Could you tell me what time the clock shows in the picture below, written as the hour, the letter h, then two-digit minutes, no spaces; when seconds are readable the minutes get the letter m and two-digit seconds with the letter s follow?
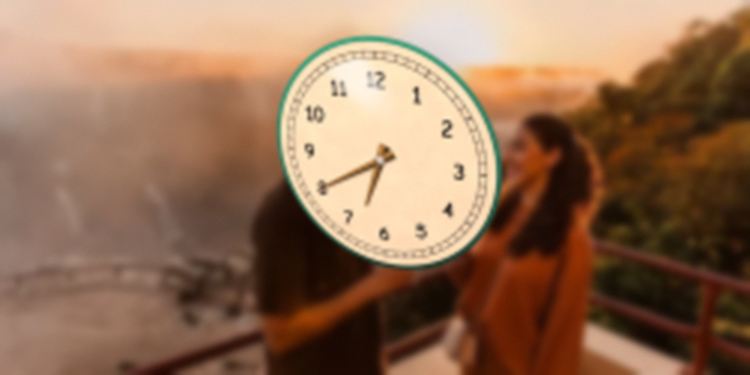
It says 6h40
